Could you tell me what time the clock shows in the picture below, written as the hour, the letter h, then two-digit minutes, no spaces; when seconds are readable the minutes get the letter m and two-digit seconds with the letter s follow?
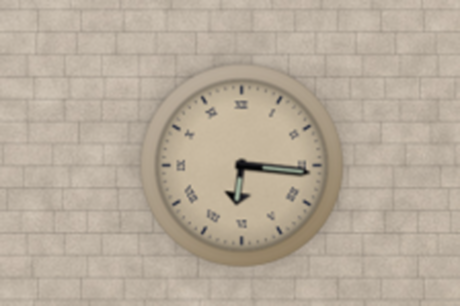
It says 6h16
